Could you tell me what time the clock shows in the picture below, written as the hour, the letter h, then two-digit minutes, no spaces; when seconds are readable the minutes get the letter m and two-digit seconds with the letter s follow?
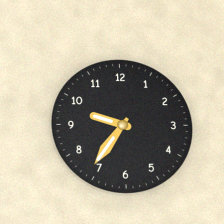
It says 9h36
